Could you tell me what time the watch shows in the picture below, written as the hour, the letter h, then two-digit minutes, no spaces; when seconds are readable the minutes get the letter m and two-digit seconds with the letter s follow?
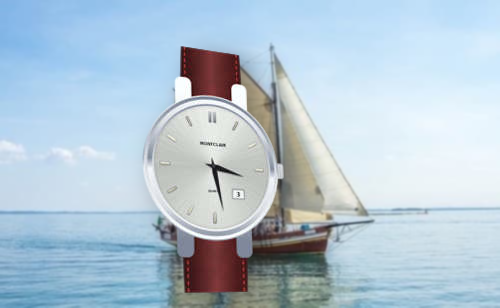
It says 3h28
